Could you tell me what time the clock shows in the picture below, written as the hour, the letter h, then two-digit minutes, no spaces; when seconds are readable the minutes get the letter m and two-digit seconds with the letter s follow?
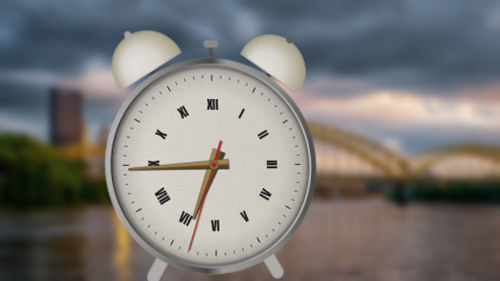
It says 6h44m33s
